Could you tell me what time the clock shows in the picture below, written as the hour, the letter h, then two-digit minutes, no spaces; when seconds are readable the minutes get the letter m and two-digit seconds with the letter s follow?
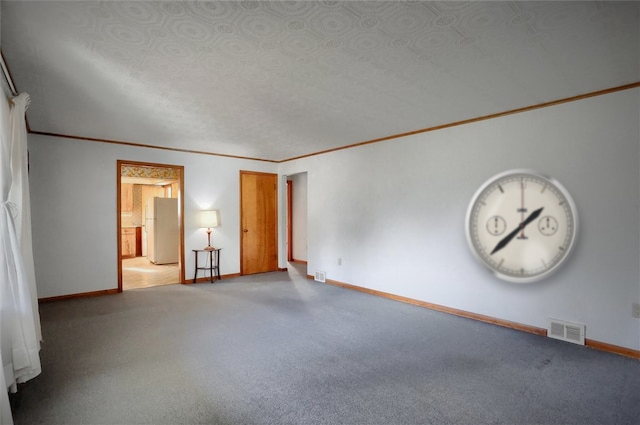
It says 1h38
